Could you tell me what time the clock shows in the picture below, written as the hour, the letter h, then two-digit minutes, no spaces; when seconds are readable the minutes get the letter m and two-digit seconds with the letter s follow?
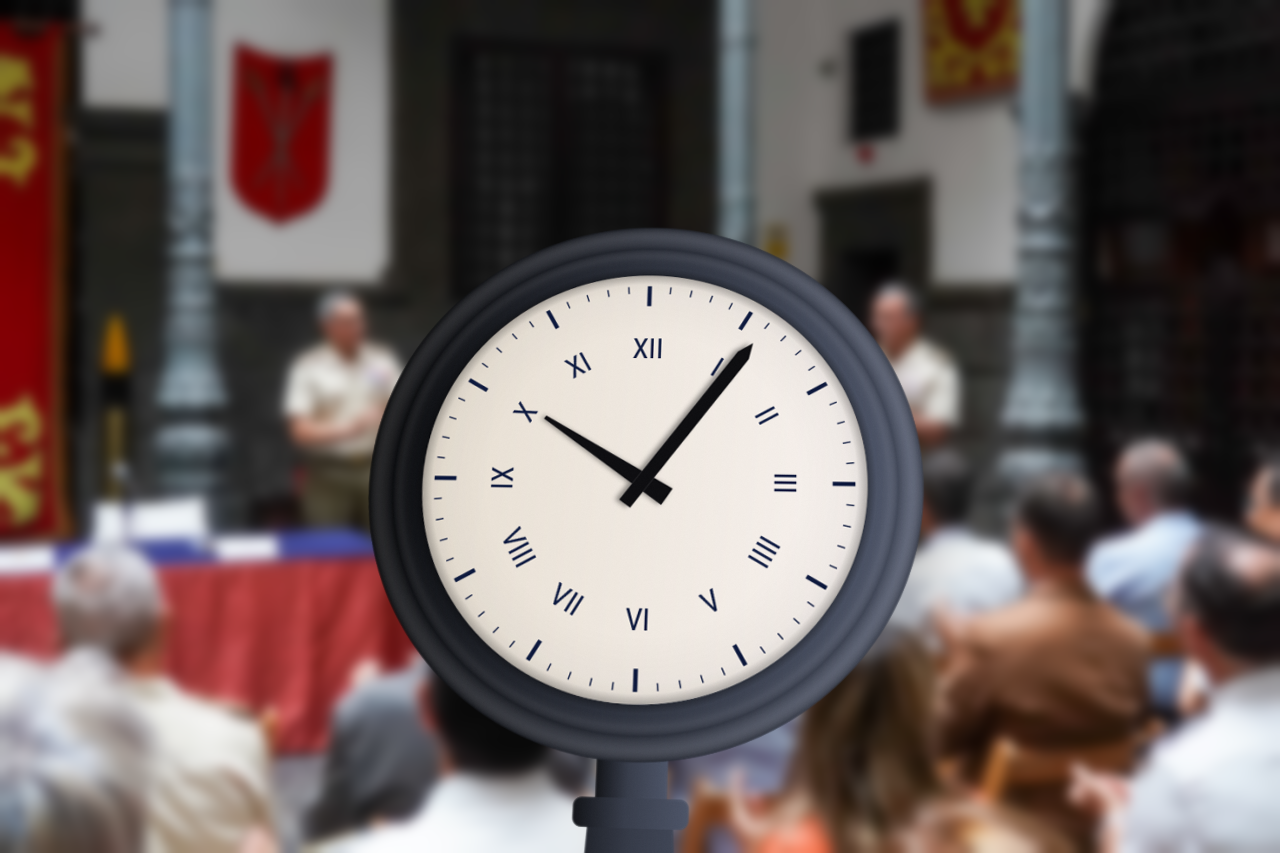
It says 10h06
